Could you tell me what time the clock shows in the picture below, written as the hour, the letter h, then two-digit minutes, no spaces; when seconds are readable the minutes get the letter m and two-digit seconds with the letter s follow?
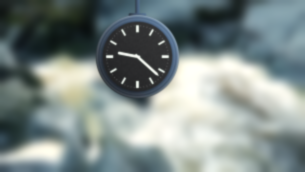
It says 9h22
